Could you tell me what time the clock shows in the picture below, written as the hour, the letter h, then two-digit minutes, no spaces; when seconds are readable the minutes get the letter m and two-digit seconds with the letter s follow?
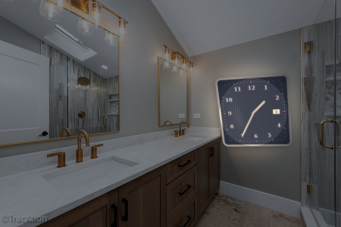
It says 1h35
